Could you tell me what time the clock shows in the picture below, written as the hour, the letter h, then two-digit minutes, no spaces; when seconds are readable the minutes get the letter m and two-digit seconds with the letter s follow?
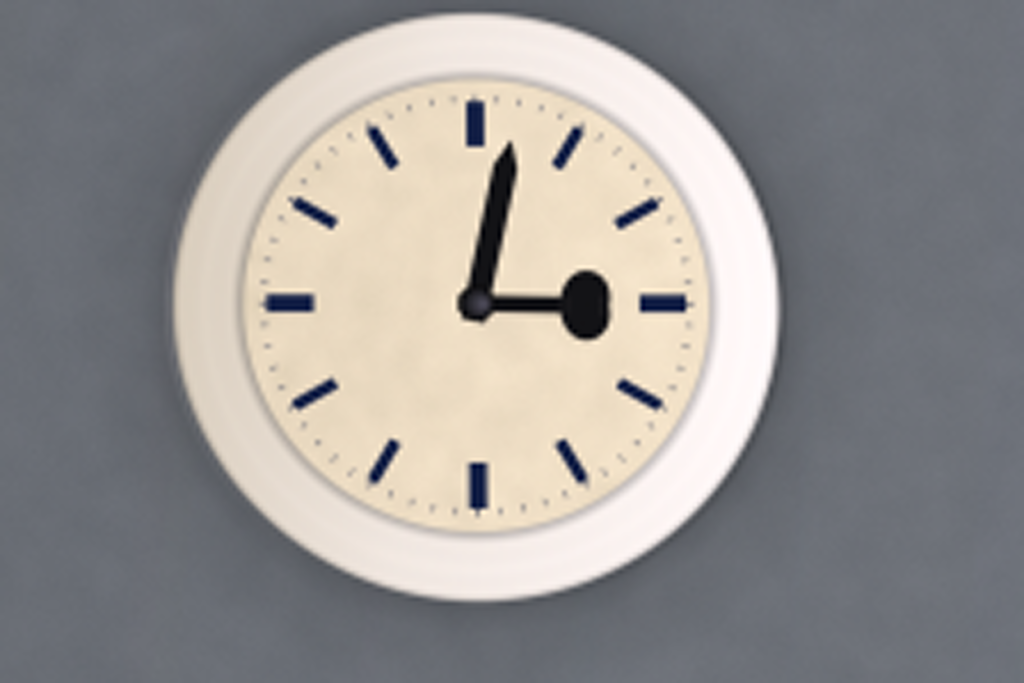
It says 3h02
